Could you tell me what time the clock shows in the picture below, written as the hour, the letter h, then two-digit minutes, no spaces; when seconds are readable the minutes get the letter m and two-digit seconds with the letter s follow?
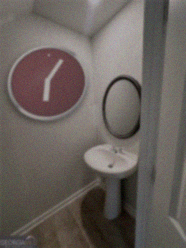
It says 6h05
